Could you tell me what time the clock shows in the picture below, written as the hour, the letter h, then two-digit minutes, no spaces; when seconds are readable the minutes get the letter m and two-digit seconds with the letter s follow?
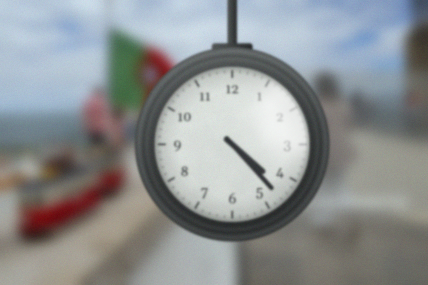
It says 4h23
